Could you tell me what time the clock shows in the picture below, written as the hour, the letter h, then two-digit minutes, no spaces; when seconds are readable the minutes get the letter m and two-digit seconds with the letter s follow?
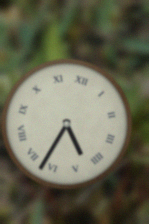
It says 4h32
